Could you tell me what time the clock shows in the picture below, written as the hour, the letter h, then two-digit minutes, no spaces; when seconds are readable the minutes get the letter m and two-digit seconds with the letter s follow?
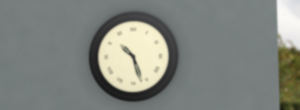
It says 10h27
